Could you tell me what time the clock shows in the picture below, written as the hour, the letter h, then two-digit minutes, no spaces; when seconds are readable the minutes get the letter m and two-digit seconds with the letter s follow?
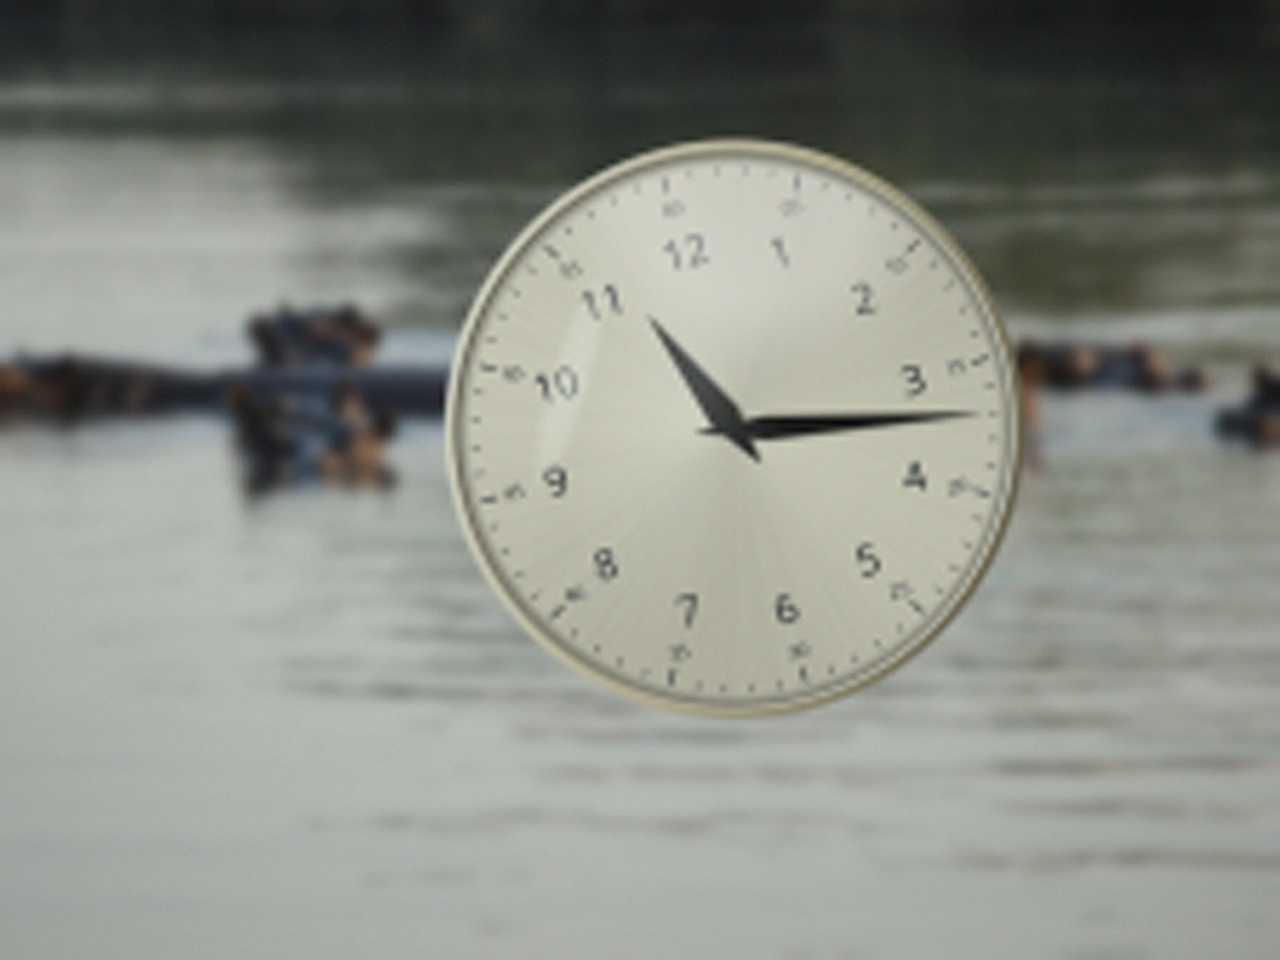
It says 11h17
